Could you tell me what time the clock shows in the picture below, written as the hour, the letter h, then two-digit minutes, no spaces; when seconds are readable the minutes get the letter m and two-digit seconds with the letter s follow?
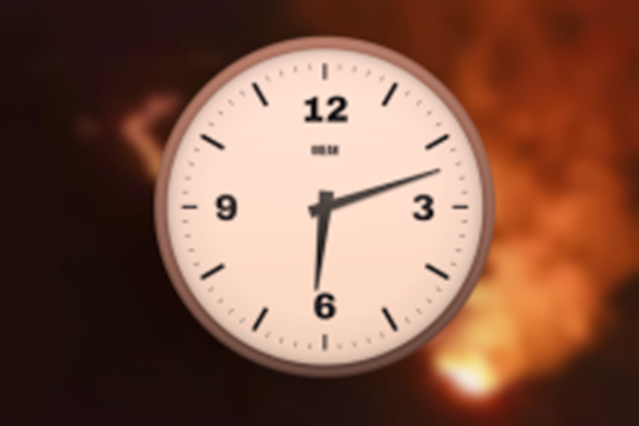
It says 6h12
